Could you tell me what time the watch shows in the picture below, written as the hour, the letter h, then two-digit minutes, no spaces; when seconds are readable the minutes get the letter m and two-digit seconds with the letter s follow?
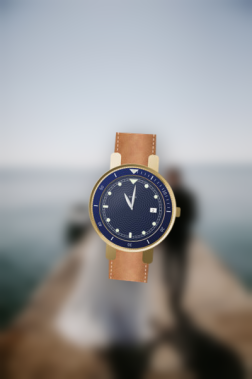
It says 11h01
